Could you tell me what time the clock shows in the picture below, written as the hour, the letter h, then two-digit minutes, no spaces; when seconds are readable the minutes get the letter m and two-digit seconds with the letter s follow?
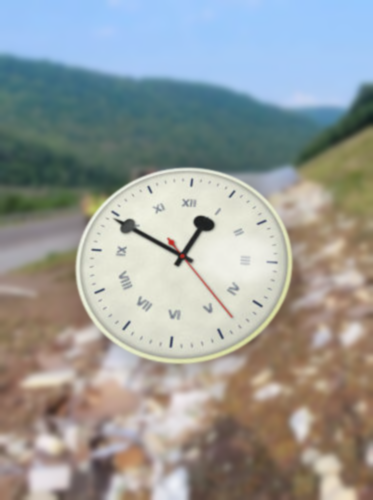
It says 12h49m23s
